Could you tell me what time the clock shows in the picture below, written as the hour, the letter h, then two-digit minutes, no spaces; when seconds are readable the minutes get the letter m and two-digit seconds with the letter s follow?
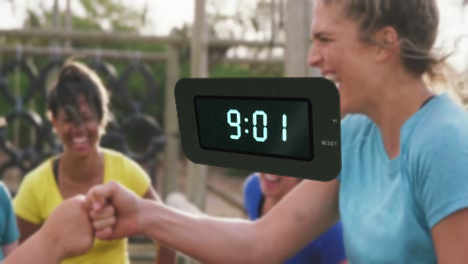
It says 9h01
